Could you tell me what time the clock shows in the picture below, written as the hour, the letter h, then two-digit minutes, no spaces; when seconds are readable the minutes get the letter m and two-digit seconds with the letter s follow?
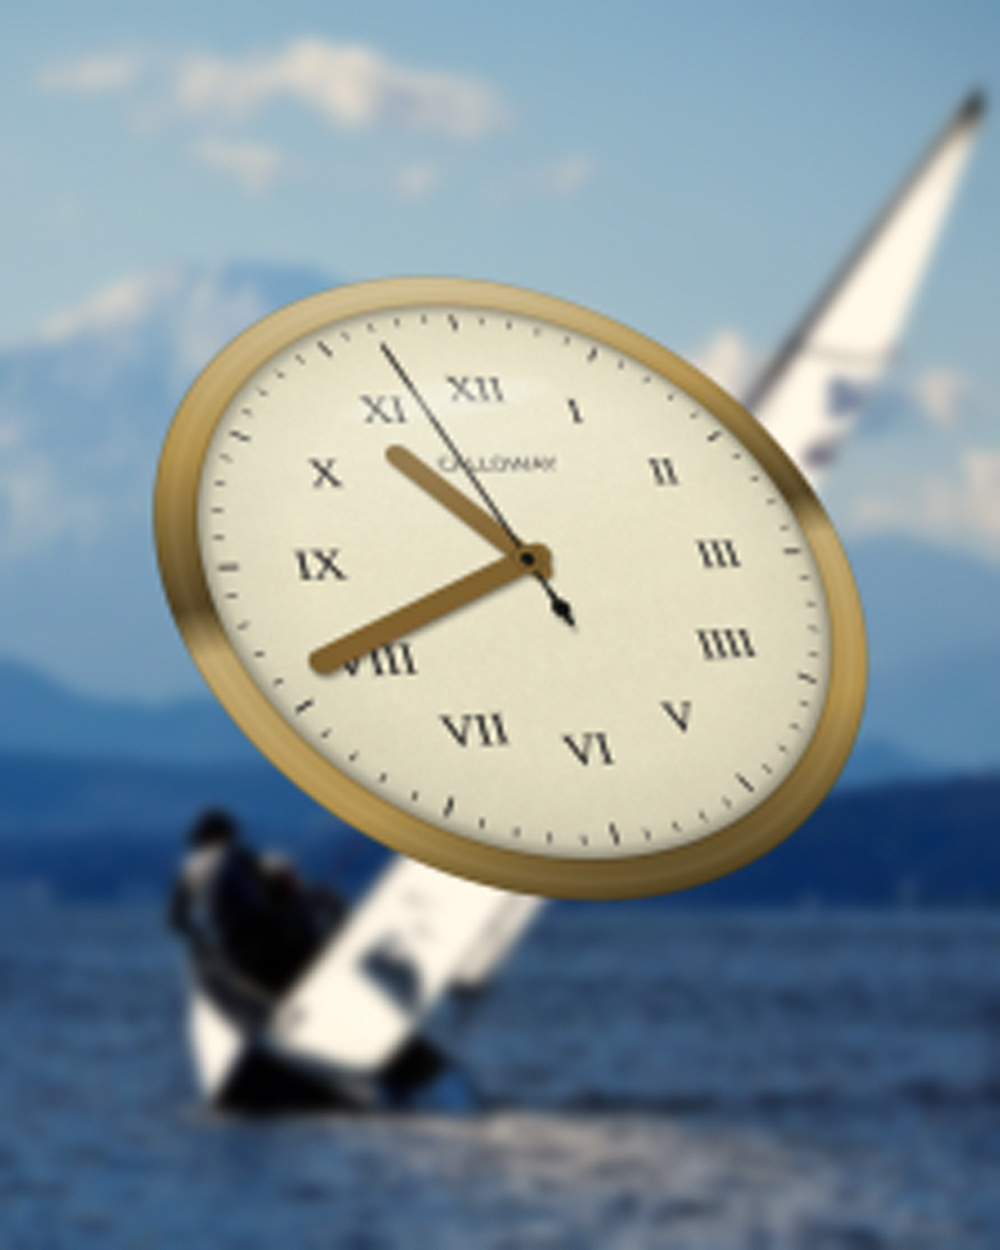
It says 10h40m57s
